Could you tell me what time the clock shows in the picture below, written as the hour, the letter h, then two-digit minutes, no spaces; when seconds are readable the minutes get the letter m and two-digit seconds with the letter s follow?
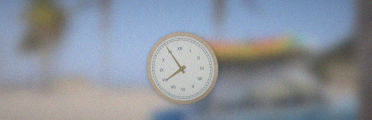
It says 7h55
